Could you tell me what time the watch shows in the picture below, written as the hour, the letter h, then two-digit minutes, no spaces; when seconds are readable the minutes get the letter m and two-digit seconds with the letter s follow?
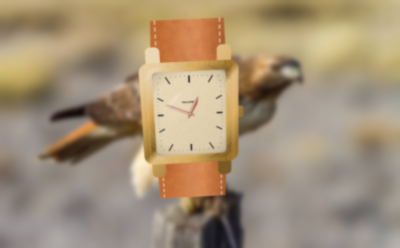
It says 12h49
